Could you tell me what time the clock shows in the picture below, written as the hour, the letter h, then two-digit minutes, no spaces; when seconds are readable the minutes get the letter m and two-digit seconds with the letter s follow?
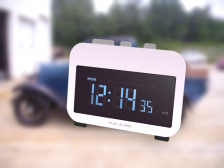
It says 12h14m35s
